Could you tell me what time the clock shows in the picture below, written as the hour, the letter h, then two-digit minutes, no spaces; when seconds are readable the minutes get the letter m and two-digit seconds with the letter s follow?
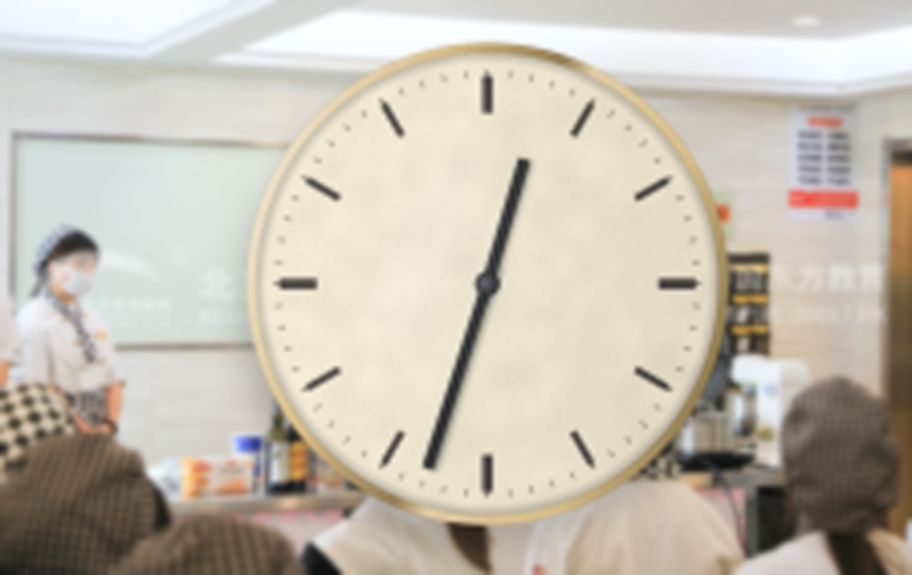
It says 12h33
